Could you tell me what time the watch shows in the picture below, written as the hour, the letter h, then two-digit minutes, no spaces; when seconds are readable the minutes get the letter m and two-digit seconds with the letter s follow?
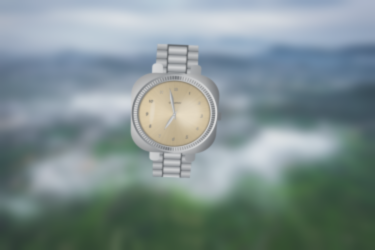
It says 6h58
